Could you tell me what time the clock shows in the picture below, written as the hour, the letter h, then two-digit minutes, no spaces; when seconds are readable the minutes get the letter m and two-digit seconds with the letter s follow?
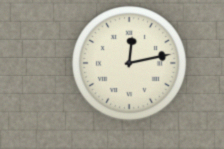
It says 12h13
